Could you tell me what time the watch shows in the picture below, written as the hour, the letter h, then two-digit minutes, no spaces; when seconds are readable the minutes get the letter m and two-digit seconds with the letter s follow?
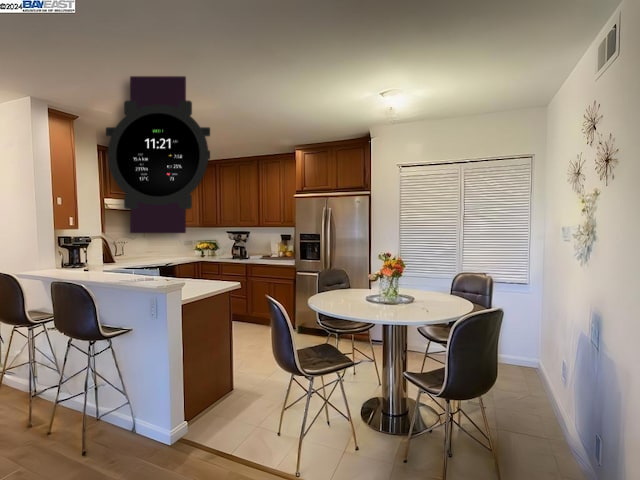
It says 11h21
